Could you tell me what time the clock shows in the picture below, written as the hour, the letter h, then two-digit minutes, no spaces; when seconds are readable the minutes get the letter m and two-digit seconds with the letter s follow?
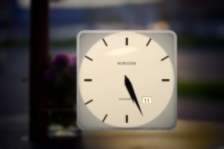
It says 5h26
